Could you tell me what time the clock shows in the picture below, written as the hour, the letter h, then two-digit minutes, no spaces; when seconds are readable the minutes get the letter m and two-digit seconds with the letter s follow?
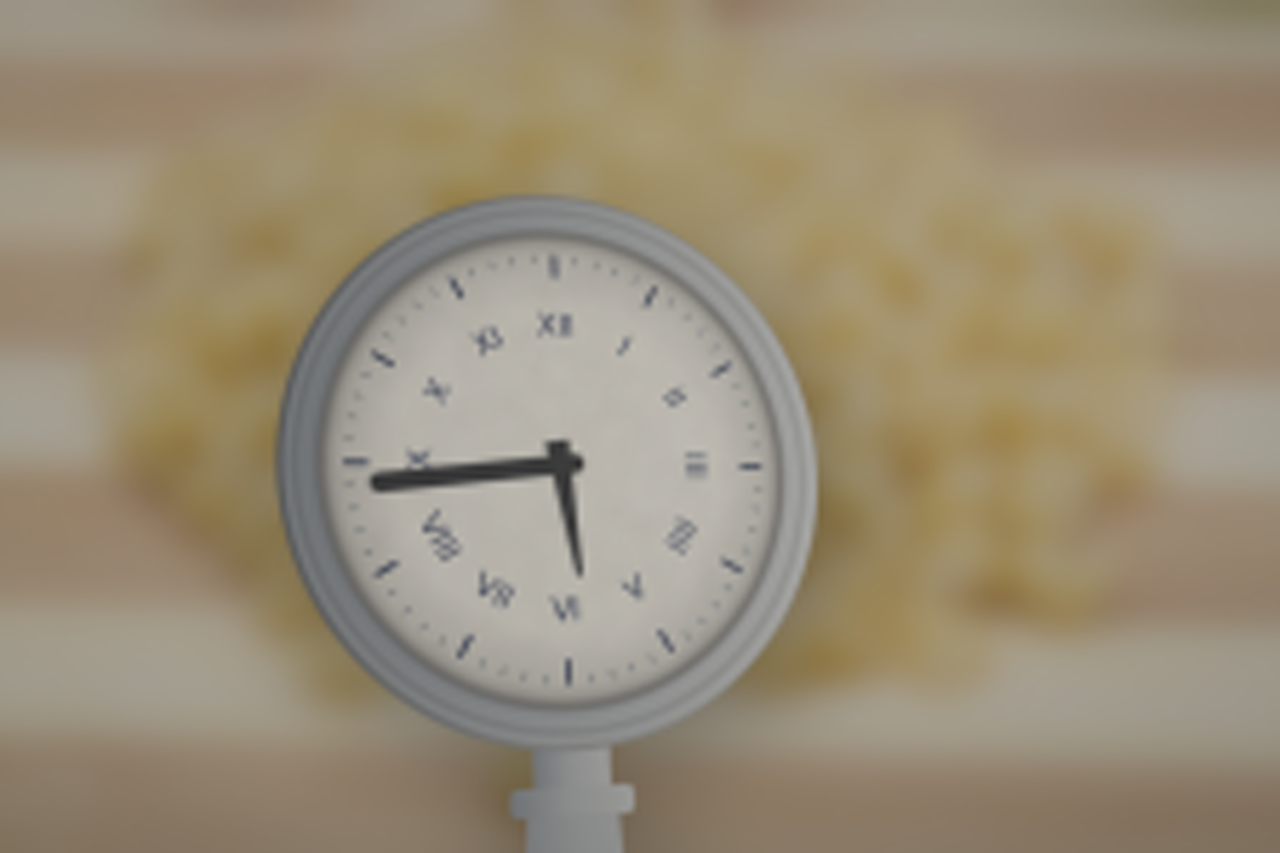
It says 5h44
